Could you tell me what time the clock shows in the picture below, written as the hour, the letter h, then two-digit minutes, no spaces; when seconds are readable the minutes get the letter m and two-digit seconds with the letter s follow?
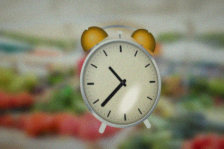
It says 10h38
